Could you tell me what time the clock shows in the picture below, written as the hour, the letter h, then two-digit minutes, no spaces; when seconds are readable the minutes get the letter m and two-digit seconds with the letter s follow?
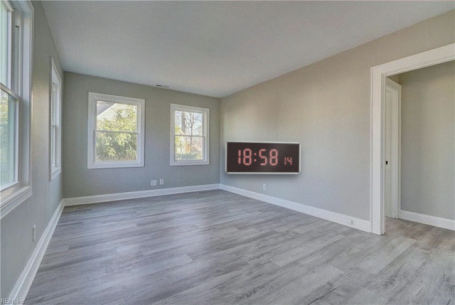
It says 18h58m14s
